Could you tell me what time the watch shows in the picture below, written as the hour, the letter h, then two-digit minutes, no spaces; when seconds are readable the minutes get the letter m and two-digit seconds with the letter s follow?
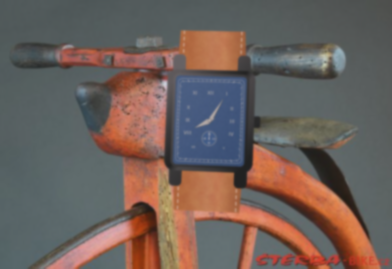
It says 8h05
